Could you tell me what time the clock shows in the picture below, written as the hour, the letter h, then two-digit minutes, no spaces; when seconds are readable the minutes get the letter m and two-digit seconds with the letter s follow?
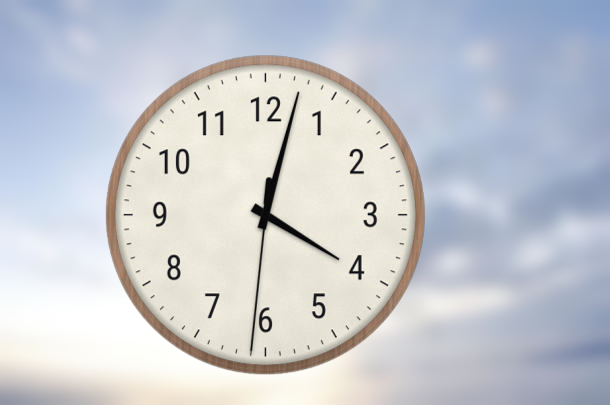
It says 4h02m31s
